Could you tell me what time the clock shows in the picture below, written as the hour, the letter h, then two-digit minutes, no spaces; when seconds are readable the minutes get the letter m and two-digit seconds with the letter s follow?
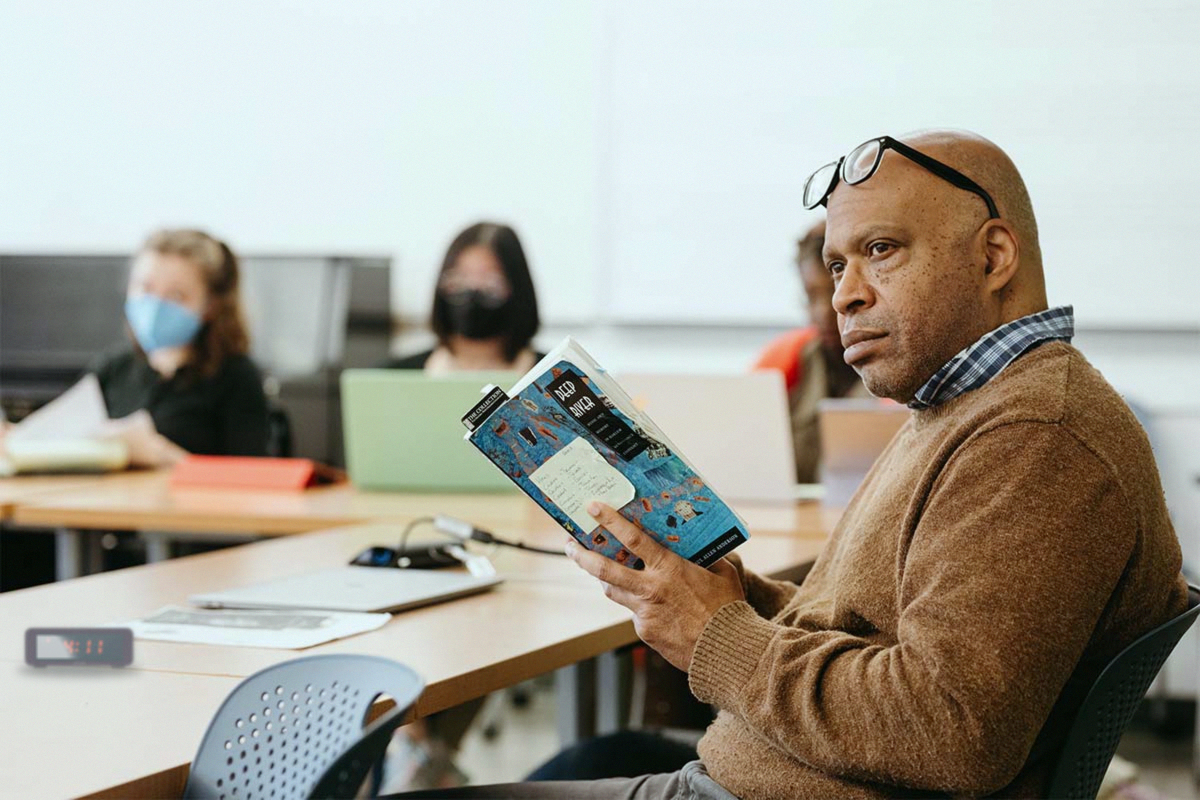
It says 4h11
